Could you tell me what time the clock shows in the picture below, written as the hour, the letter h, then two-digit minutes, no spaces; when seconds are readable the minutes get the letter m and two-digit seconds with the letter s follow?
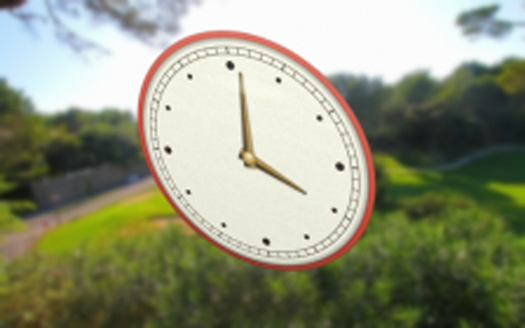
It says 4h01
